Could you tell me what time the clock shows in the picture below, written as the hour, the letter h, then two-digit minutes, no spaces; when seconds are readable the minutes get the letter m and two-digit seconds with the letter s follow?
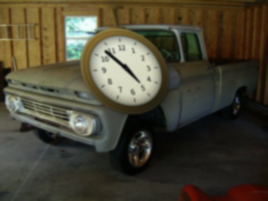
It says 4h53
